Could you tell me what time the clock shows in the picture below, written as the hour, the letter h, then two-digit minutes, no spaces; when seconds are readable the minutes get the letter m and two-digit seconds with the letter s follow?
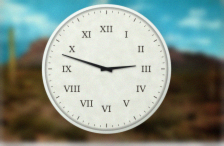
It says 2h48
